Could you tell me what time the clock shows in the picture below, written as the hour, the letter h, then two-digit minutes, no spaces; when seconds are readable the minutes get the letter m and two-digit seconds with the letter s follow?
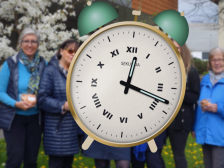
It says 12h18
